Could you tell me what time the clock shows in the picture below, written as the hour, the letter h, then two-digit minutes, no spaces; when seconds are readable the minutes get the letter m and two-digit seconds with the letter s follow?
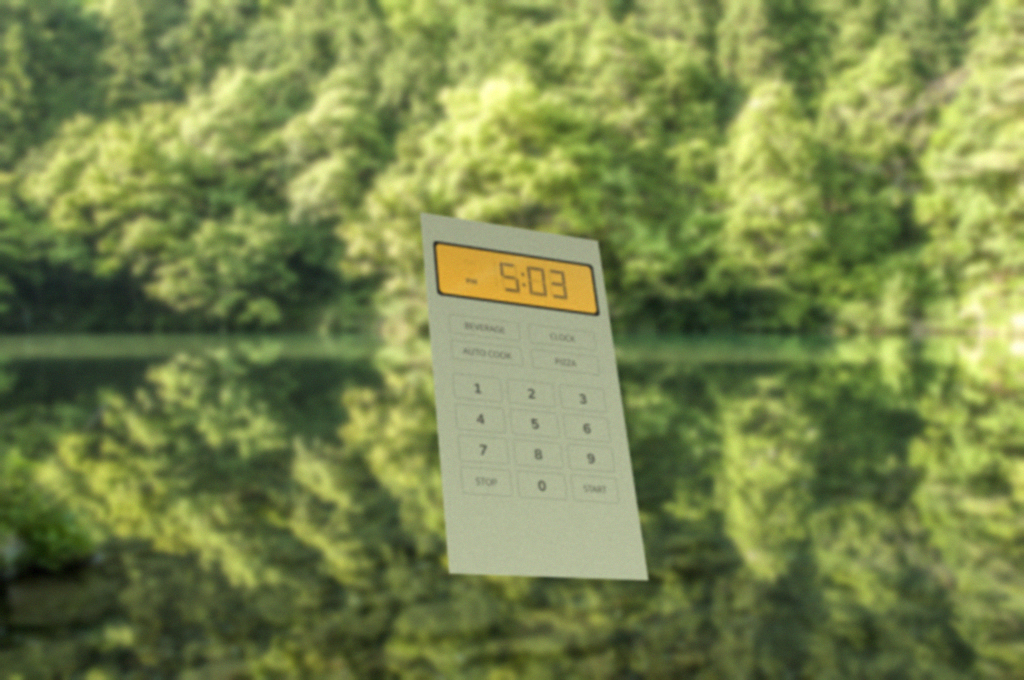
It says 5h03
